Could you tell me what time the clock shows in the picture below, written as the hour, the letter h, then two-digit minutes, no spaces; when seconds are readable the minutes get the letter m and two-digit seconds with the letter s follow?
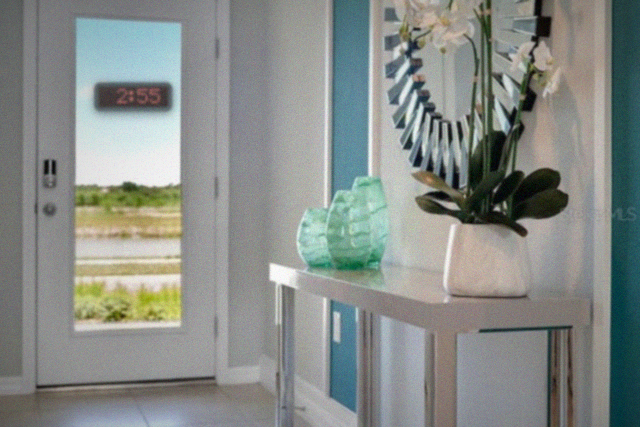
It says 2h55
